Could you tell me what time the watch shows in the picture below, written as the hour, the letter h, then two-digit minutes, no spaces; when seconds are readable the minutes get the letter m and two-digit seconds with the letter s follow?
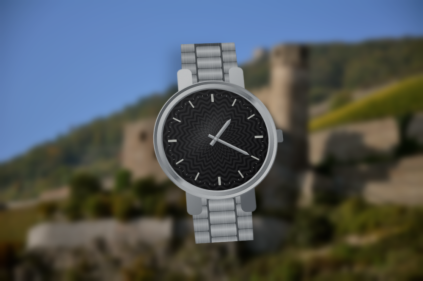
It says 1h20
